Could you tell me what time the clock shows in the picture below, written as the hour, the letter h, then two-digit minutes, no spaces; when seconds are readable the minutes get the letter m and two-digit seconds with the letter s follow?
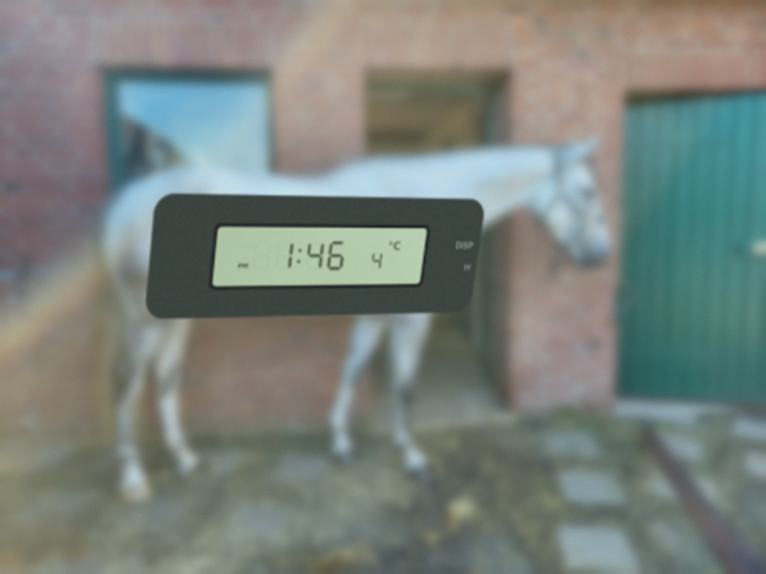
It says 1h46
